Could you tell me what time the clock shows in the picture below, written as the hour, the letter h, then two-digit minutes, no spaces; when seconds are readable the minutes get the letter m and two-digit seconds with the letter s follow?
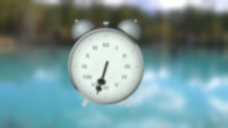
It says 6h33
